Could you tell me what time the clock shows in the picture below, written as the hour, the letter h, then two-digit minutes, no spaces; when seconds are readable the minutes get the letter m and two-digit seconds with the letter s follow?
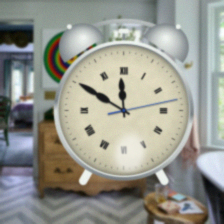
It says 11h50m13s
